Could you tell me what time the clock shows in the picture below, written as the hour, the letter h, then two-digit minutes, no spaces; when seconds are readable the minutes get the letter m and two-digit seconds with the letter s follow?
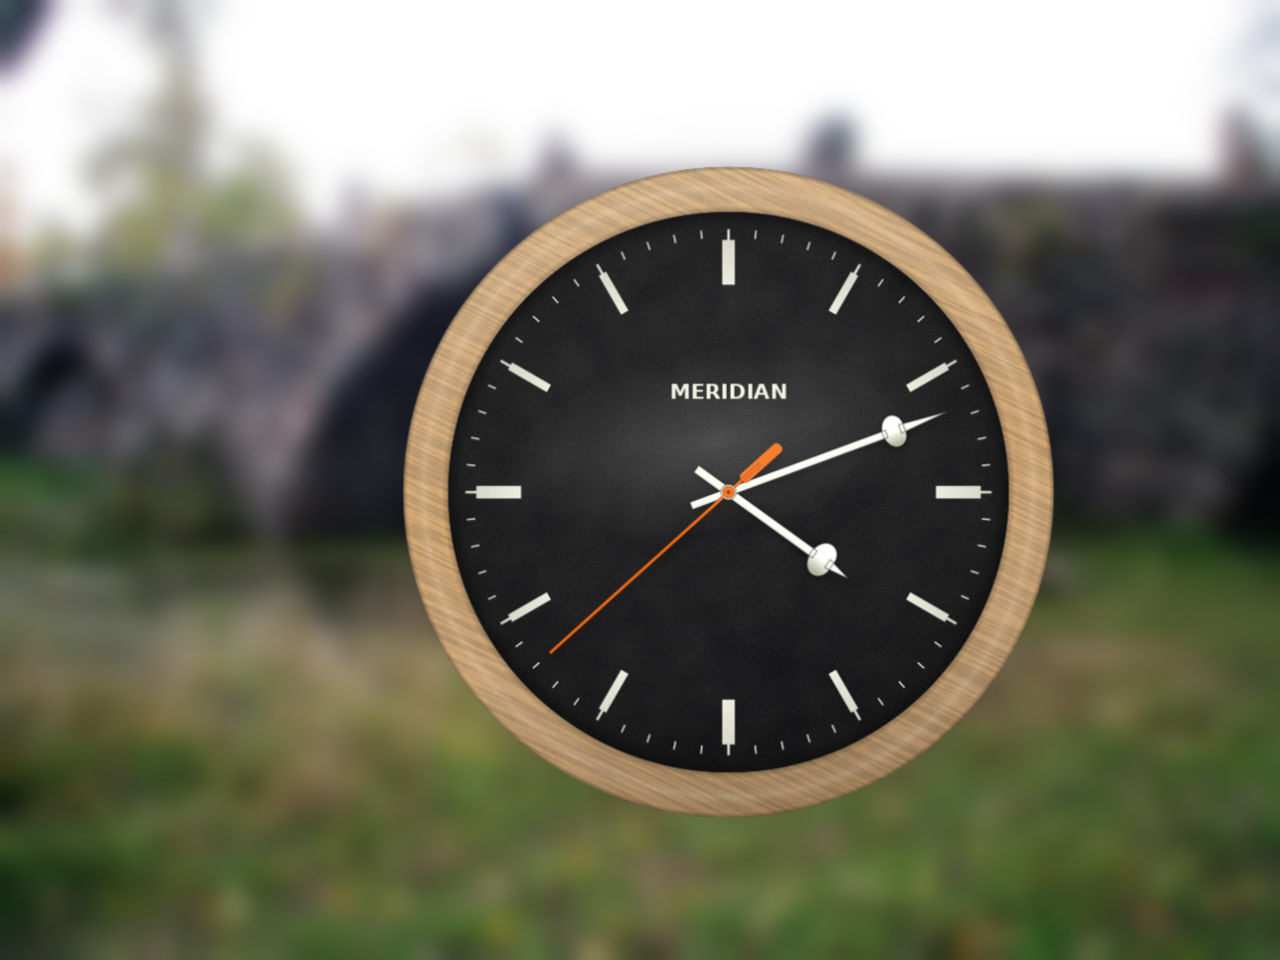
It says 4h11m38s
